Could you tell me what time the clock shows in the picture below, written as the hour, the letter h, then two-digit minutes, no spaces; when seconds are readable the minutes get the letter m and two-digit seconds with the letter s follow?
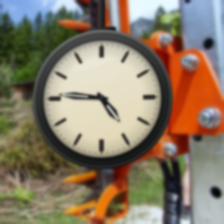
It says 4h46
